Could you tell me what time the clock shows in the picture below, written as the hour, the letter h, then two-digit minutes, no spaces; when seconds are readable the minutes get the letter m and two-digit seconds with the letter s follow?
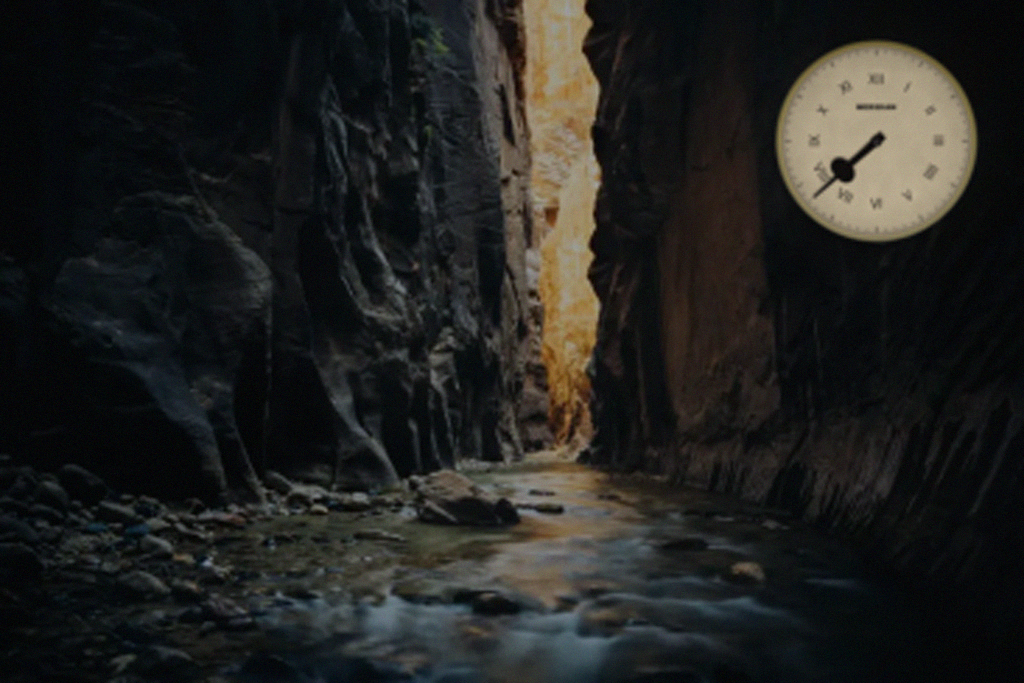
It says 7h38
